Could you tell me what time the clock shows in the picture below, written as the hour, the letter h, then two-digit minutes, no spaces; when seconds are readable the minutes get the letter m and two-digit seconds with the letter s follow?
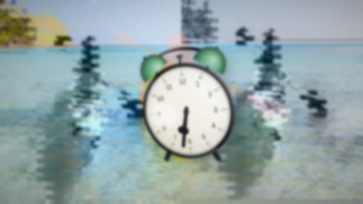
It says 6h32
